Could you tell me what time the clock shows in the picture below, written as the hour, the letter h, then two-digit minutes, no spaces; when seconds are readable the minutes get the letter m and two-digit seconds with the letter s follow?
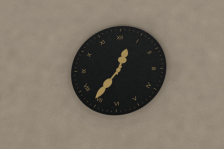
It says 12h36
